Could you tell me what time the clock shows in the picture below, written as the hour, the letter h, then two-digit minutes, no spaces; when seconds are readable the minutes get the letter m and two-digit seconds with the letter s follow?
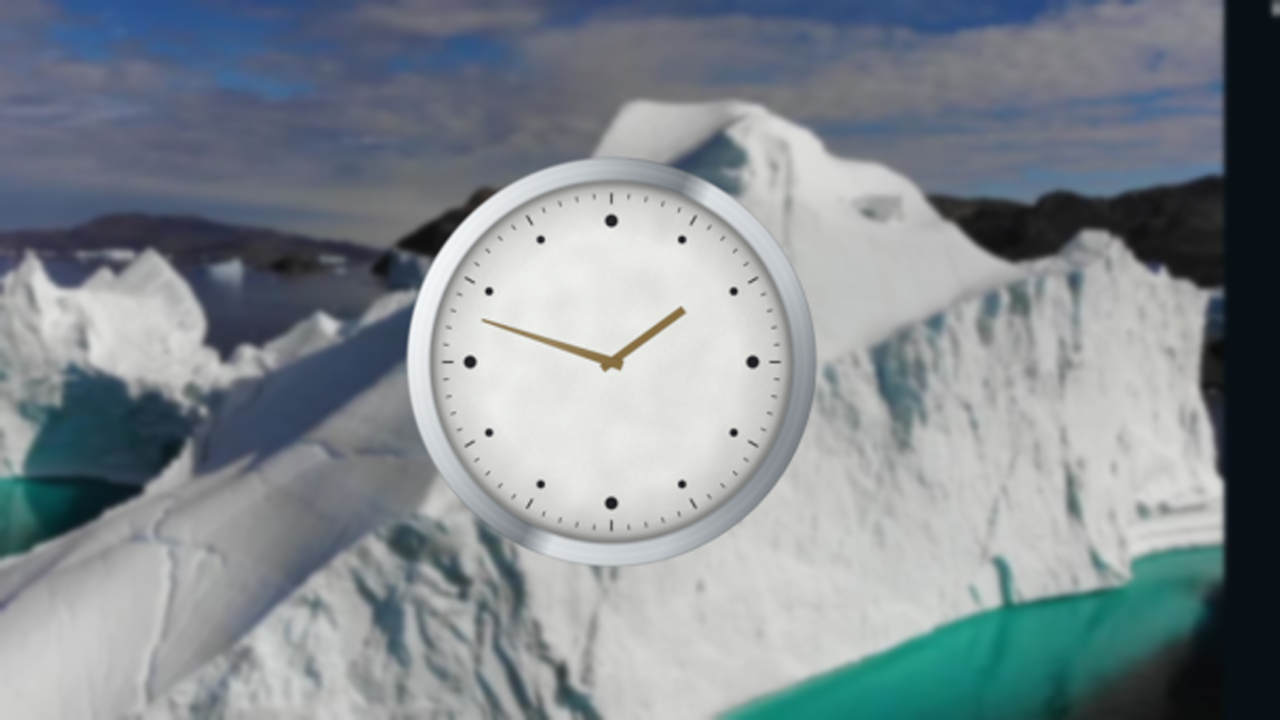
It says 1h48
